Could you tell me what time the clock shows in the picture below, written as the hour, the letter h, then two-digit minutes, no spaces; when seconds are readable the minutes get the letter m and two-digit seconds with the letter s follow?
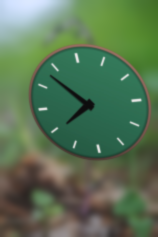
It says 7h53
